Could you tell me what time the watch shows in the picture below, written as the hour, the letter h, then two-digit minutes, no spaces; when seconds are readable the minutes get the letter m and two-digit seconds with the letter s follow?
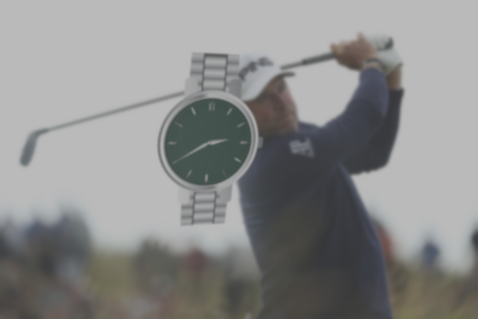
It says 2h40
